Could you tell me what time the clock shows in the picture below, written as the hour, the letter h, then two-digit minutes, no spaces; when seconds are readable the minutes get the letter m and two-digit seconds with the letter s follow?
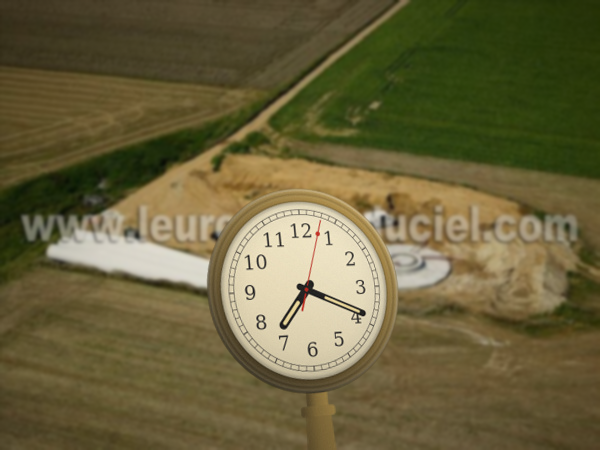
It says 7h19m03s
